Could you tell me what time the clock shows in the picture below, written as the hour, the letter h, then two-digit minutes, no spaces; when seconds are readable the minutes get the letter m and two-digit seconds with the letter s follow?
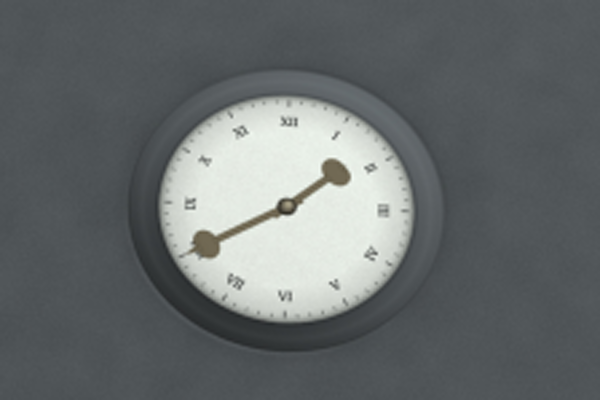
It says 1h40
